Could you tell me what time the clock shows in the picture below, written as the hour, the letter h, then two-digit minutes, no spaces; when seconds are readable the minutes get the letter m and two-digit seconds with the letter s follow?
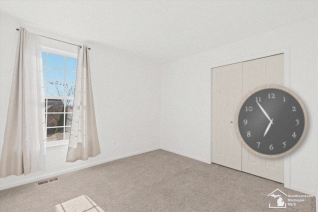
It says 6h54
